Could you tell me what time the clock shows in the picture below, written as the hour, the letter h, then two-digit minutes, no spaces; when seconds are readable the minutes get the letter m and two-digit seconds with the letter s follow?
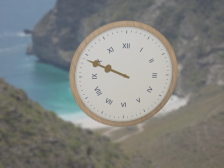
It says 9h49
